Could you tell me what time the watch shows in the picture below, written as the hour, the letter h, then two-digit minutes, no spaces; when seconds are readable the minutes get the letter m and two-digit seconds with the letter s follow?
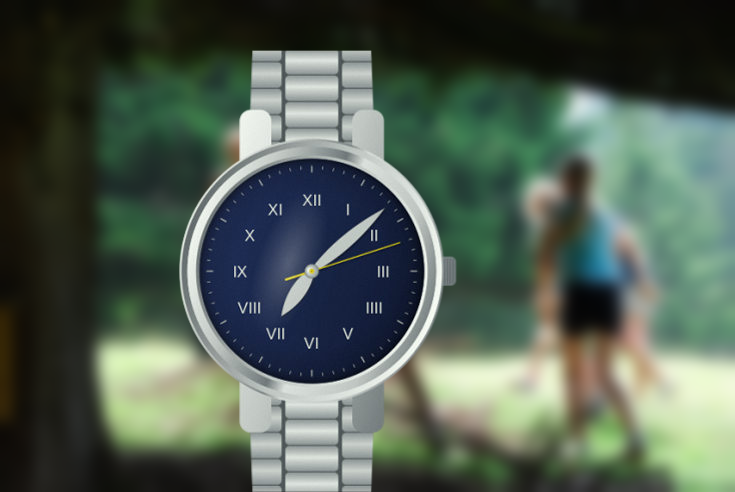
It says 7h08m12s
